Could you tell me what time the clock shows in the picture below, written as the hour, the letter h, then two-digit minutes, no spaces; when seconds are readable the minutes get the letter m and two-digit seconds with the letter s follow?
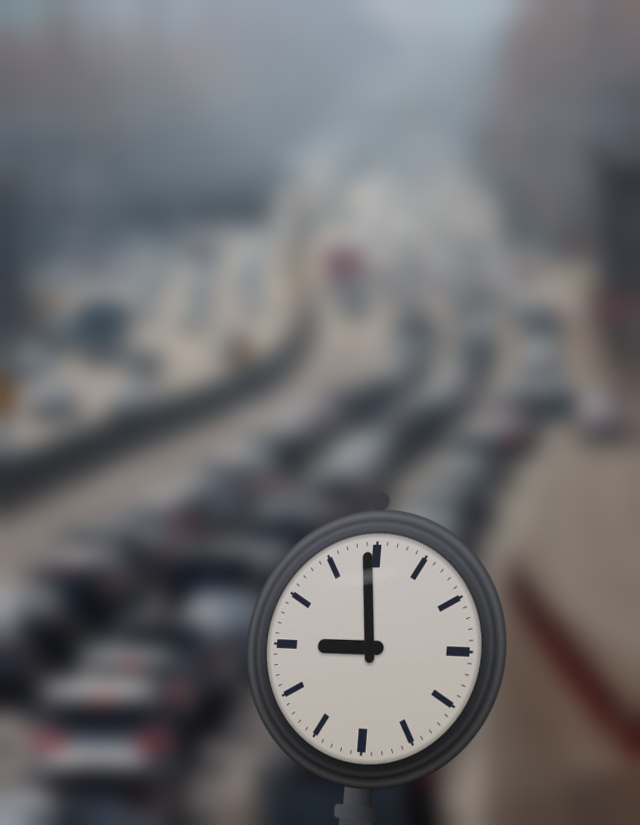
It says 8h59
